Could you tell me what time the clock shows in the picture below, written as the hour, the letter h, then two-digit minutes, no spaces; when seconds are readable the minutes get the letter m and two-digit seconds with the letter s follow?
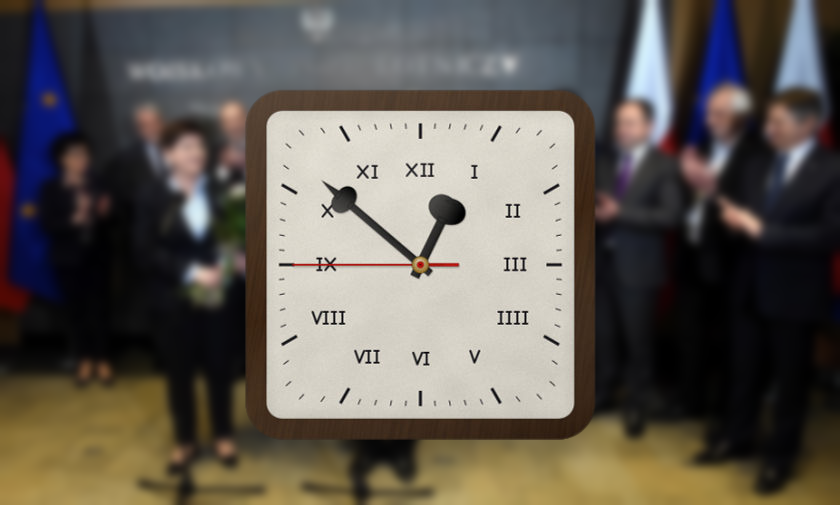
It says 12h51m45s
